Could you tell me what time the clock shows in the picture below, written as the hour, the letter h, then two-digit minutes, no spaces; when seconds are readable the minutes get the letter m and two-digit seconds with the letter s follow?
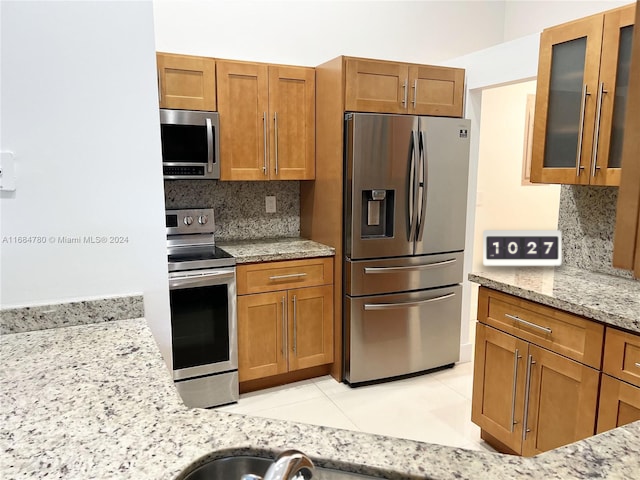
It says 10h27
